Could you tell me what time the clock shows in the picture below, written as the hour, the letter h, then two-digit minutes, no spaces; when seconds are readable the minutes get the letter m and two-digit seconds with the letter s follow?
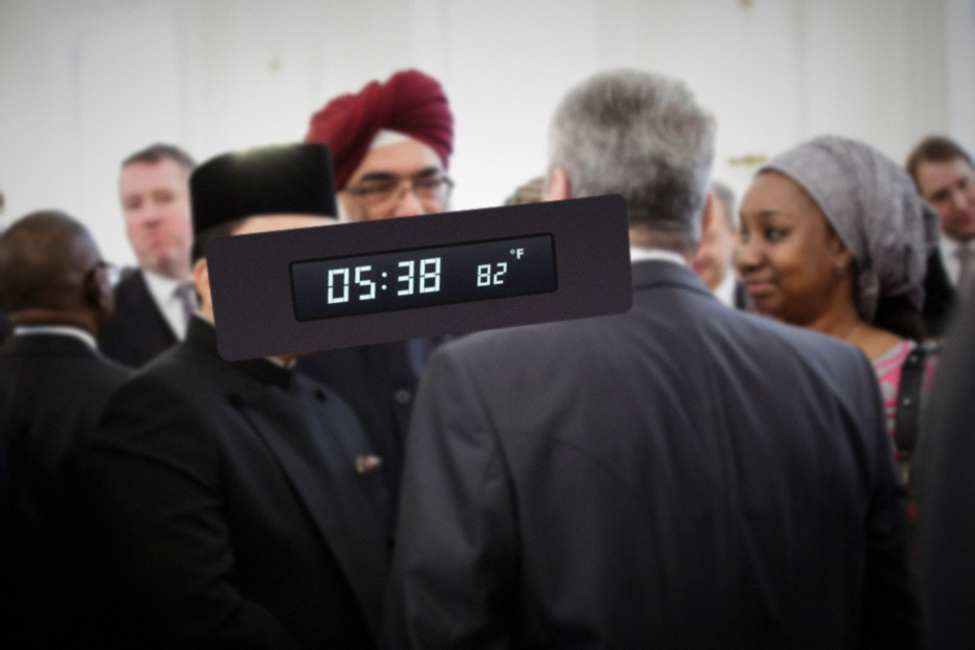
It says 5h38
